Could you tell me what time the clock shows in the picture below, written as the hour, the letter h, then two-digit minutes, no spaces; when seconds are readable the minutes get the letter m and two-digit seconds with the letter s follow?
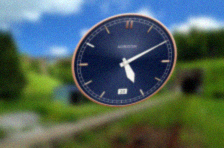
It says 5h10
